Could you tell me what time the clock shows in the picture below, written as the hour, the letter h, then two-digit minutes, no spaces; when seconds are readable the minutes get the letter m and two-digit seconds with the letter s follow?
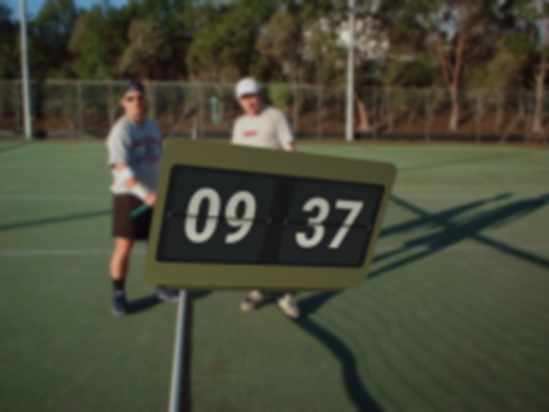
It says 9h37
